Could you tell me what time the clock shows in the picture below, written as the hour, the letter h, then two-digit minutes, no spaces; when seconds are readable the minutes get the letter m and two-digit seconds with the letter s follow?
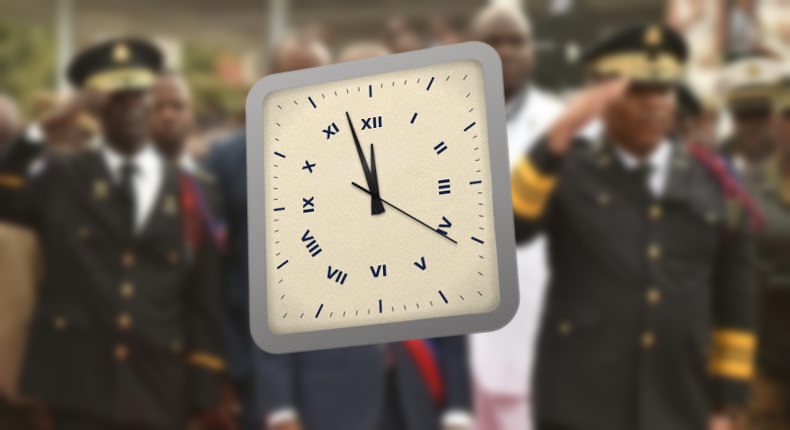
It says 11h57m21s
